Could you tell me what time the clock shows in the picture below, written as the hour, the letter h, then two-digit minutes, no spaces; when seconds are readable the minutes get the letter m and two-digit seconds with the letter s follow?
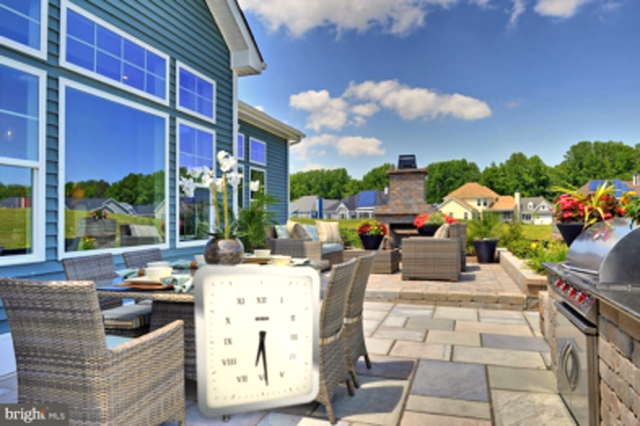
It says 6h29
